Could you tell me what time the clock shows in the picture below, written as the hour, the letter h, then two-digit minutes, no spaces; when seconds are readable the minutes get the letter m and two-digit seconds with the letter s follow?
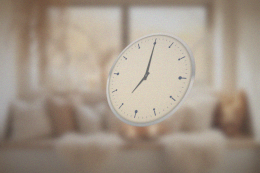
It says 7h00
